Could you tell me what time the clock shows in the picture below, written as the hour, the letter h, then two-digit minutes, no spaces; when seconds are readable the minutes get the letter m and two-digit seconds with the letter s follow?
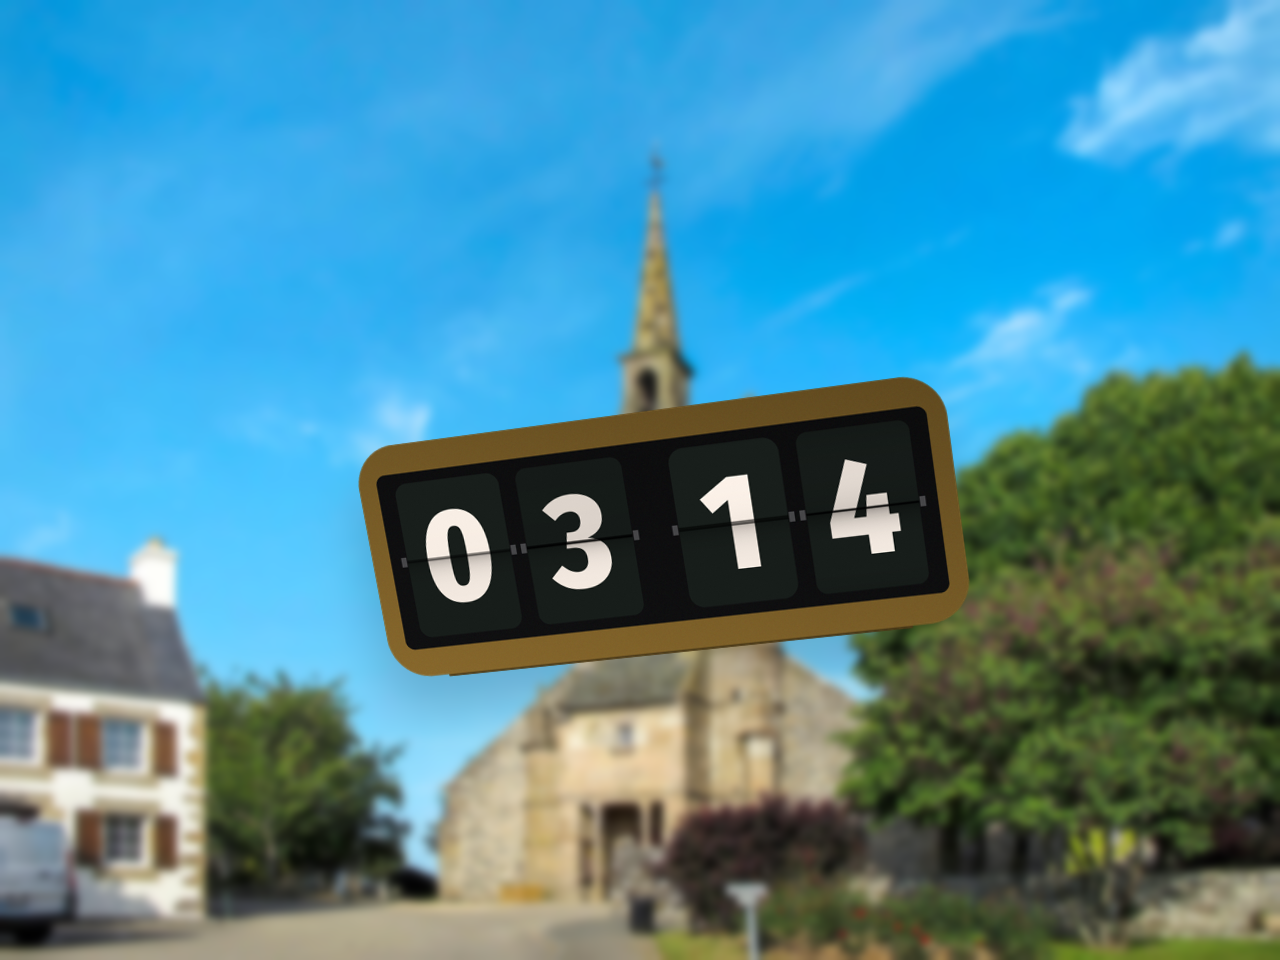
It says 3h14
